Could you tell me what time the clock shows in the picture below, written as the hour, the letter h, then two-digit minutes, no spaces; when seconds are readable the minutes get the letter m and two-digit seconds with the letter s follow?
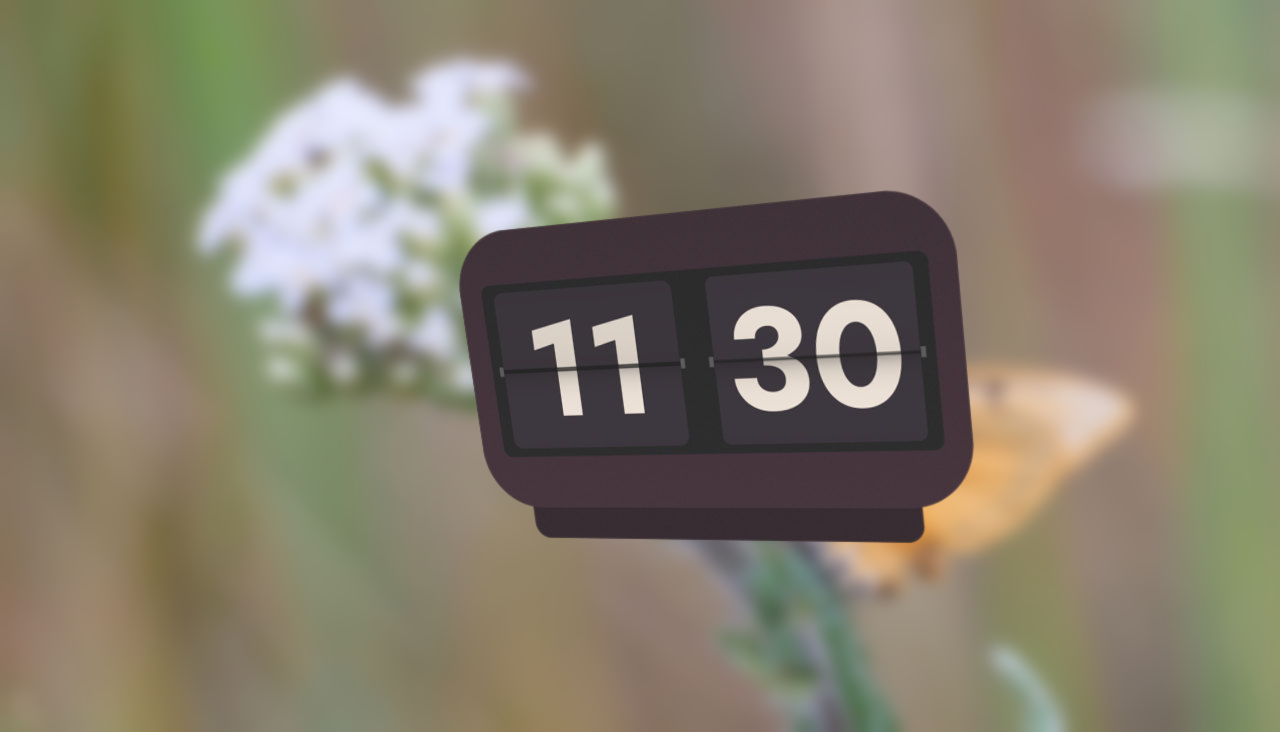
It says 11h30
